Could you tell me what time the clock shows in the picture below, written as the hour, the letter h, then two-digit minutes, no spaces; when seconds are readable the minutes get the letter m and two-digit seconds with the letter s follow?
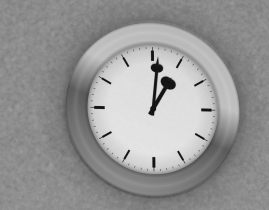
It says 1h01
